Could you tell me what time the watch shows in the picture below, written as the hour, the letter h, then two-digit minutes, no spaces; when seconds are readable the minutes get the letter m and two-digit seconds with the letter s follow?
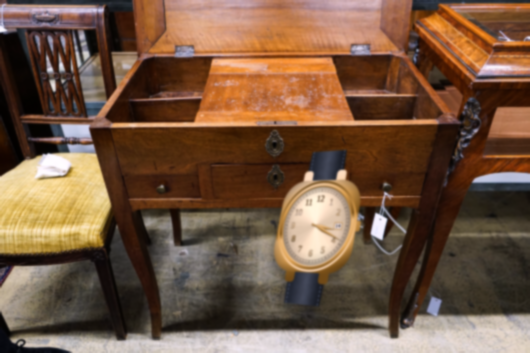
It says 3h19
